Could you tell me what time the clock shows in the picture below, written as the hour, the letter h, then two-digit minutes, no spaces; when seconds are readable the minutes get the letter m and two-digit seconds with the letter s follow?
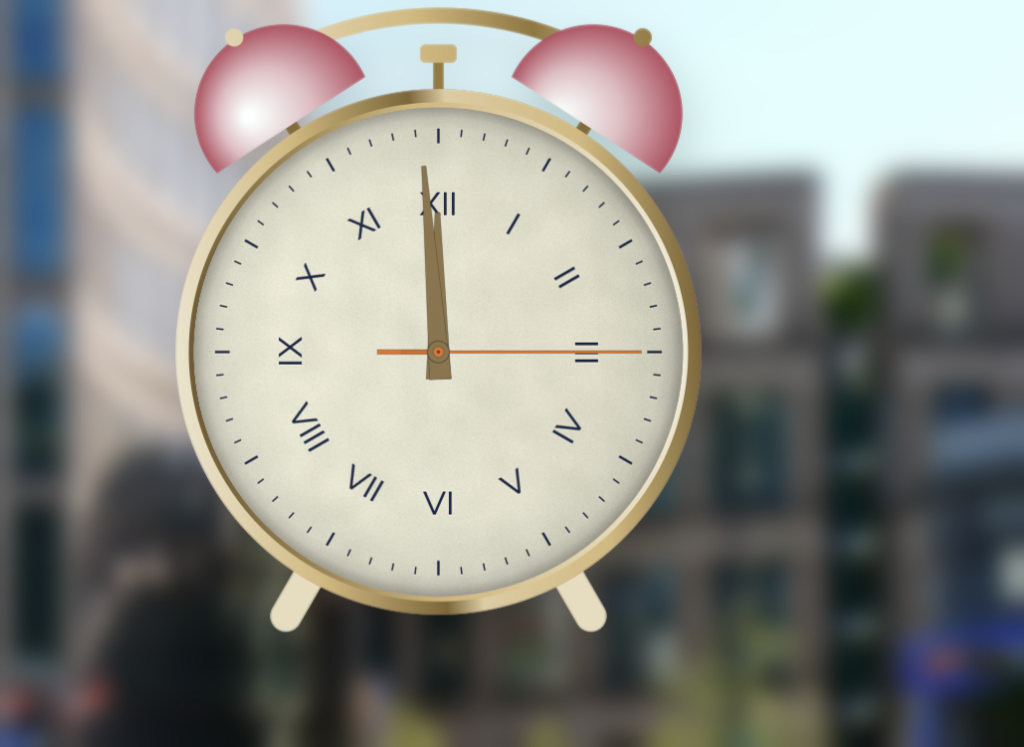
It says 11h59m15s
